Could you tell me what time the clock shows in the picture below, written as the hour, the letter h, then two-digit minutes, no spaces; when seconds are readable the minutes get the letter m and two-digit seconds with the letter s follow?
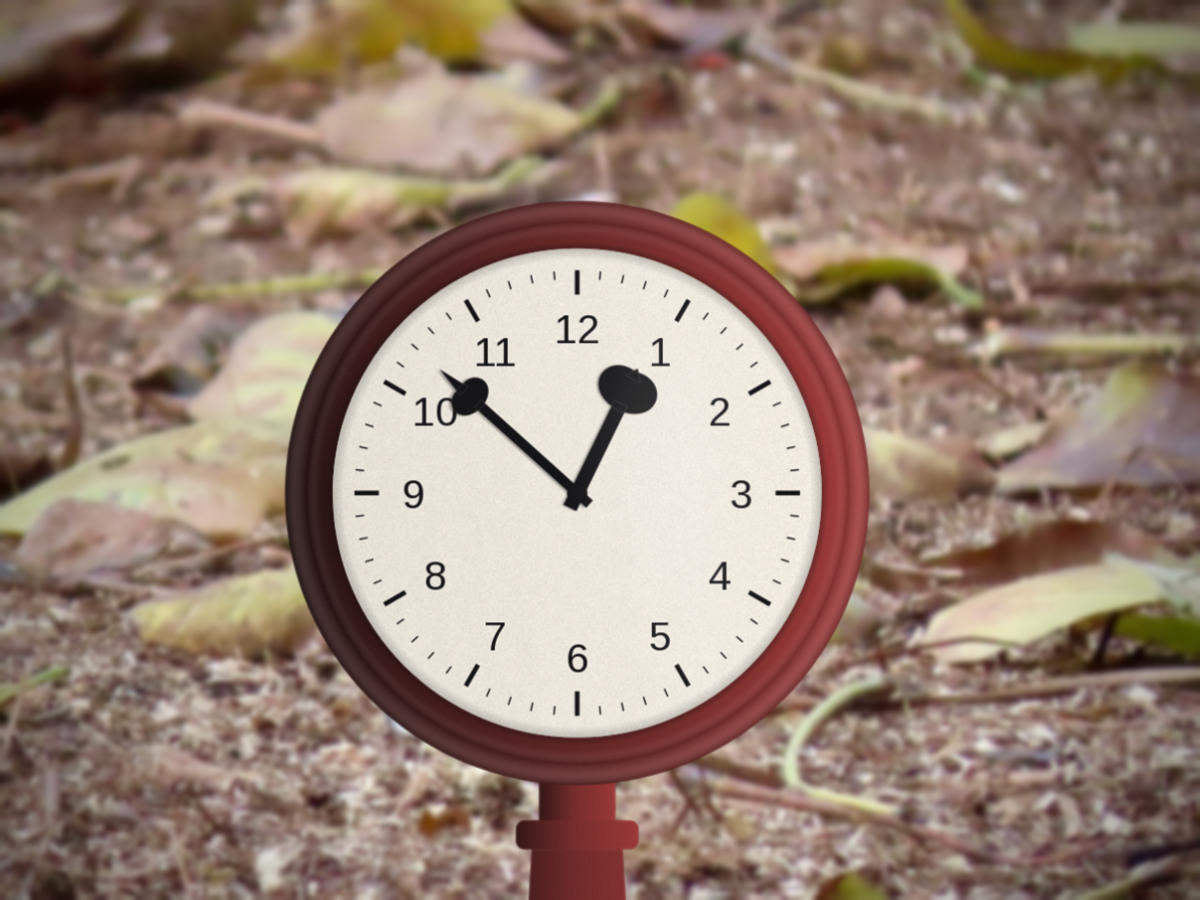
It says 12h52
